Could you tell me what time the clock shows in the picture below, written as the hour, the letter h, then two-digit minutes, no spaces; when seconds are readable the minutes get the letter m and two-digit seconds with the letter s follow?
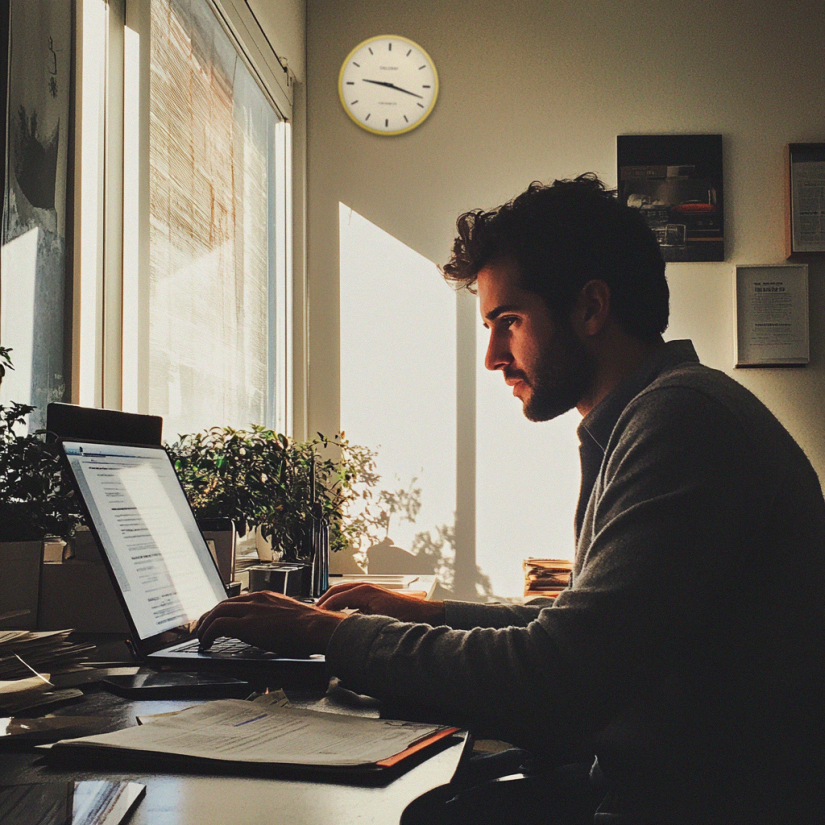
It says 9h18
